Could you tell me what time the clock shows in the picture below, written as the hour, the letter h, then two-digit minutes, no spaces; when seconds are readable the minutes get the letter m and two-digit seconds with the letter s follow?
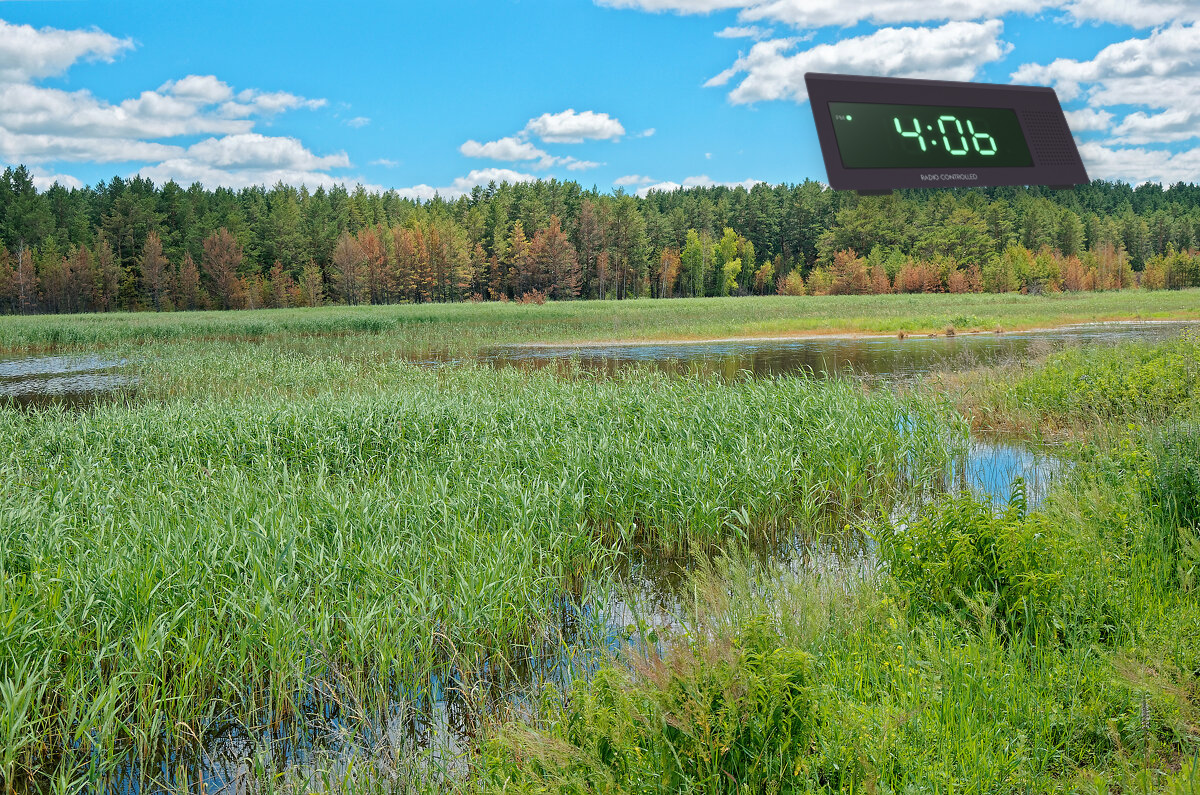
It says 4h06
